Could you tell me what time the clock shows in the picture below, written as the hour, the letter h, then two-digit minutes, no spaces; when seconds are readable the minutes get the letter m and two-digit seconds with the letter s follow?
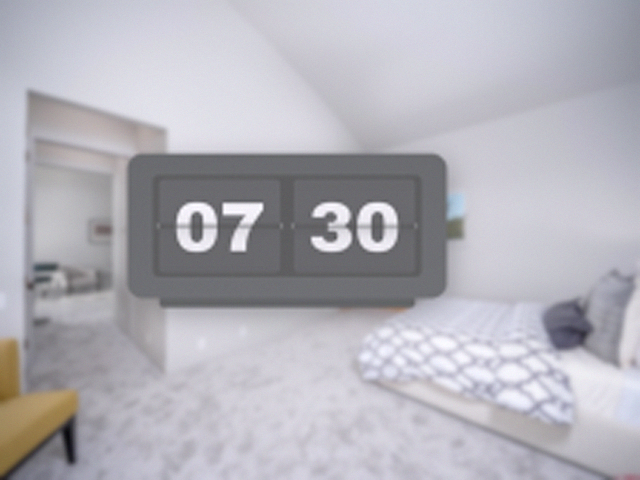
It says 7h30
